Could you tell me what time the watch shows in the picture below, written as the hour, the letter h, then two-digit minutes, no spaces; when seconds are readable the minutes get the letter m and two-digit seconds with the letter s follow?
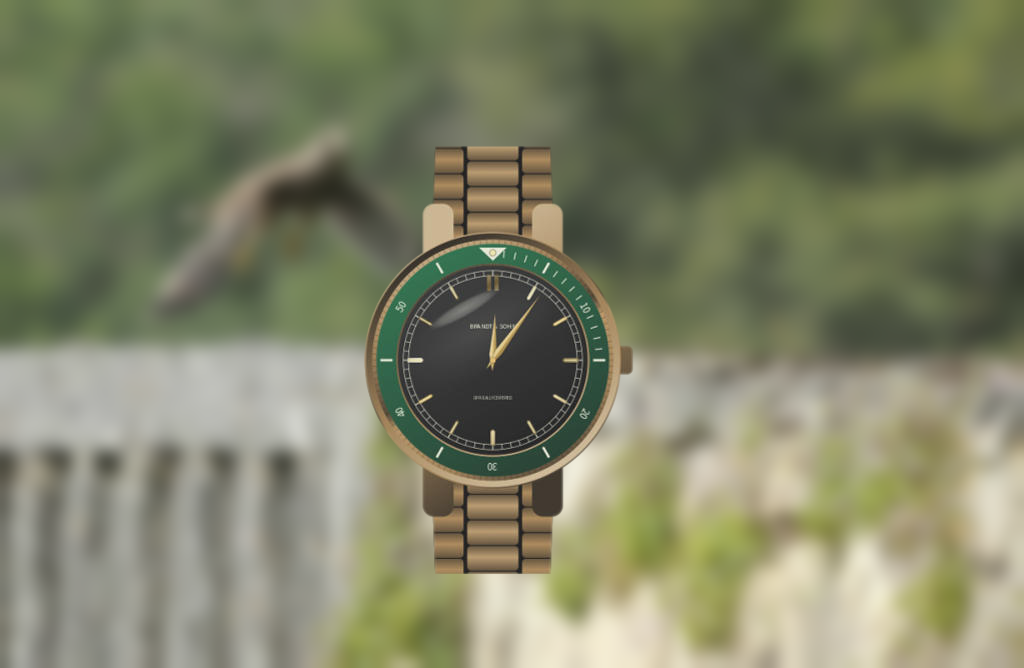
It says 12h06
